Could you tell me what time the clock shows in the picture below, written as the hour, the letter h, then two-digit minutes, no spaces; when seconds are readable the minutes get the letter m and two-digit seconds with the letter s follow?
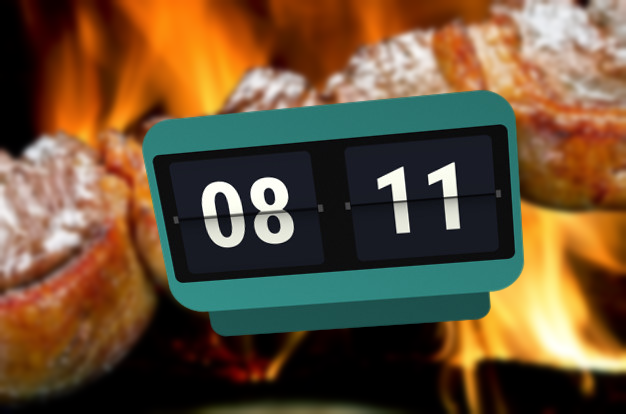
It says 8h11
